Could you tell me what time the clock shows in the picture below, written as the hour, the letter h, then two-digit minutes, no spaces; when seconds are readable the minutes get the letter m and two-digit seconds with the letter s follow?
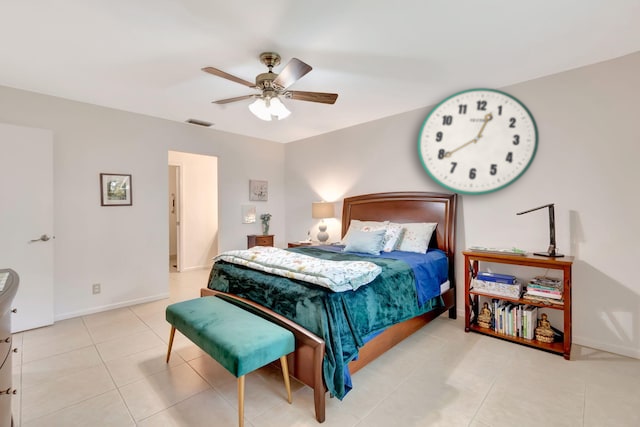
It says 12h39
